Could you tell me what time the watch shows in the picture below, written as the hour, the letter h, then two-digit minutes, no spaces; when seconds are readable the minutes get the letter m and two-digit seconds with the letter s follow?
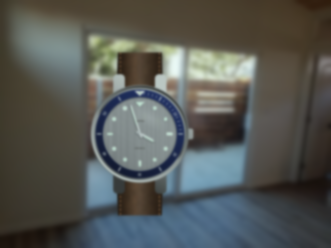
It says 3h57
